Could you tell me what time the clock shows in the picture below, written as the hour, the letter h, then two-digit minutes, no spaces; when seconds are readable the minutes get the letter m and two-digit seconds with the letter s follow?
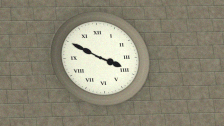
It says 3h50
